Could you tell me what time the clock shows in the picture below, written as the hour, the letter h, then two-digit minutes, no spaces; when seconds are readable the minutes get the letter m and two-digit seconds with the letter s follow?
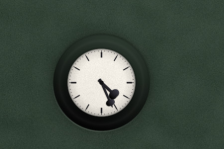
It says 4h26
